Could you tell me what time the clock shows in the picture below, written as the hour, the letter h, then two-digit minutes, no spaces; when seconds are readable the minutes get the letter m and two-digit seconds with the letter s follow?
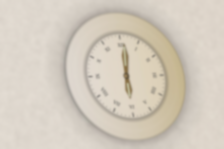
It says 6h01
